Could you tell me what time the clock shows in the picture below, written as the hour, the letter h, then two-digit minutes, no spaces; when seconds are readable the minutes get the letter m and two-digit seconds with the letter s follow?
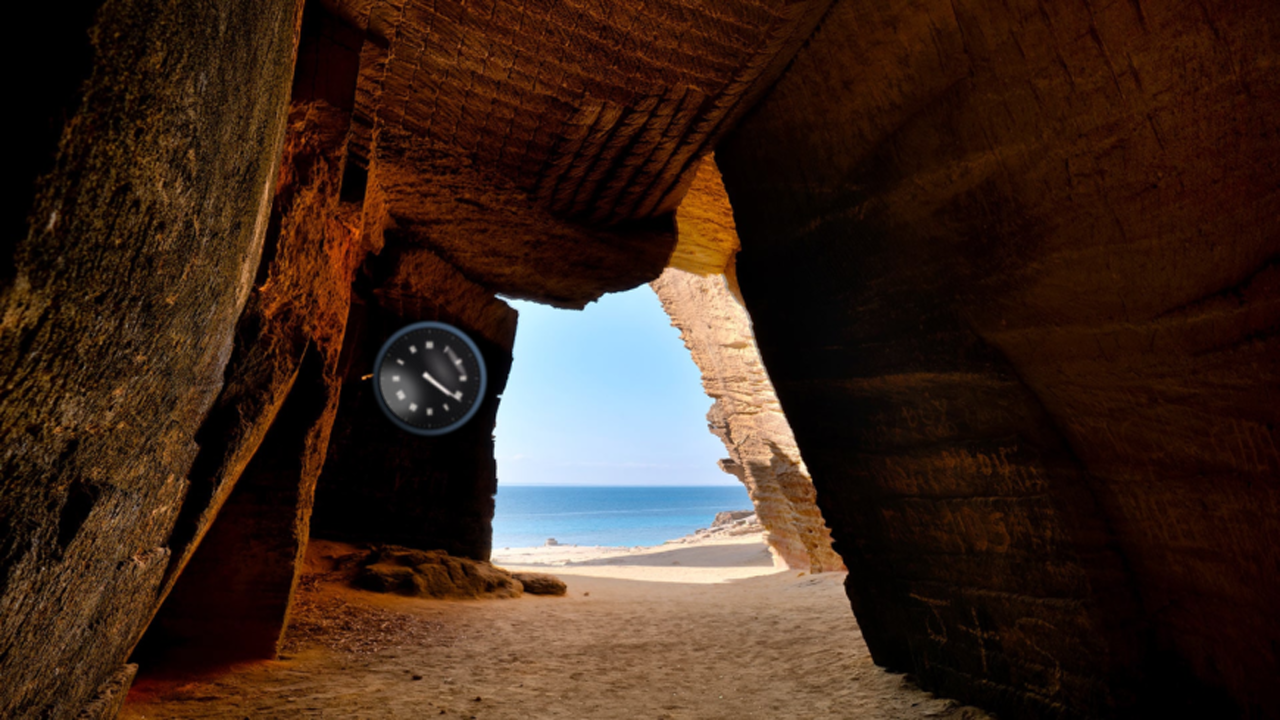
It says 4h21
